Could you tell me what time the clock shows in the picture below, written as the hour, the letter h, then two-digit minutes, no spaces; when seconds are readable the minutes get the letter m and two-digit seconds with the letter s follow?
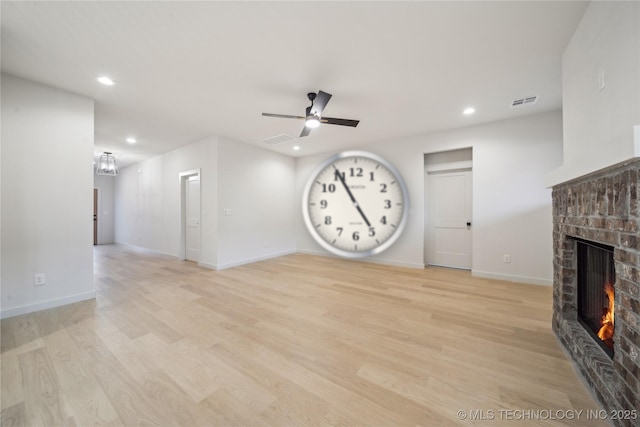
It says 4h55
